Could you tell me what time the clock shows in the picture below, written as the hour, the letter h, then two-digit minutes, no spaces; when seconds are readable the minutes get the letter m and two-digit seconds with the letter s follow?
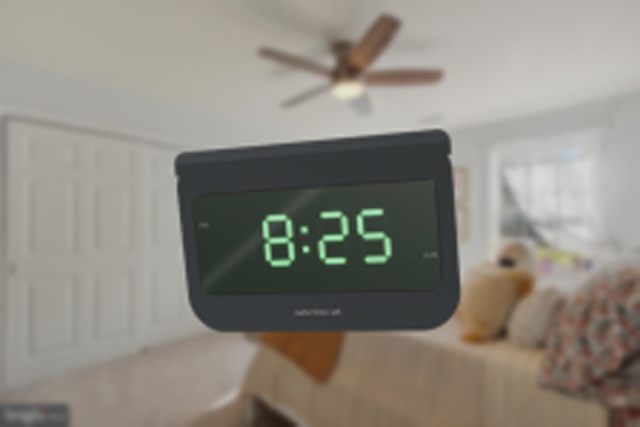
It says 8h25
